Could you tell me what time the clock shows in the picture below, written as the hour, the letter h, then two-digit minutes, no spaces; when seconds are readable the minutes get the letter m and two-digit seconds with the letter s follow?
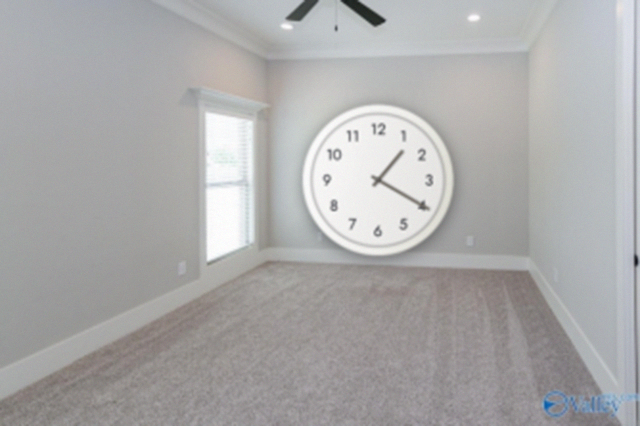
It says 1h20
